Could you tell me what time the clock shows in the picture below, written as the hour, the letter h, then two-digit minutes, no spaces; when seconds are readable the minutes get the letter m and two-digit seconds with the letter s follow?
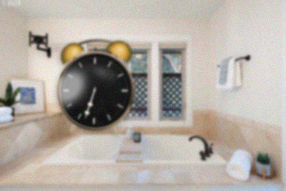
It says 6h33
